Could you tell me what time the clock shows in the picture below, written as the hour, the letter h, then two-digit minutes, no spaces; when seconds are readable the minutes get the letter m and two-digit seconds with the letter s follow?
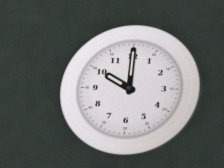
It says 10h00
